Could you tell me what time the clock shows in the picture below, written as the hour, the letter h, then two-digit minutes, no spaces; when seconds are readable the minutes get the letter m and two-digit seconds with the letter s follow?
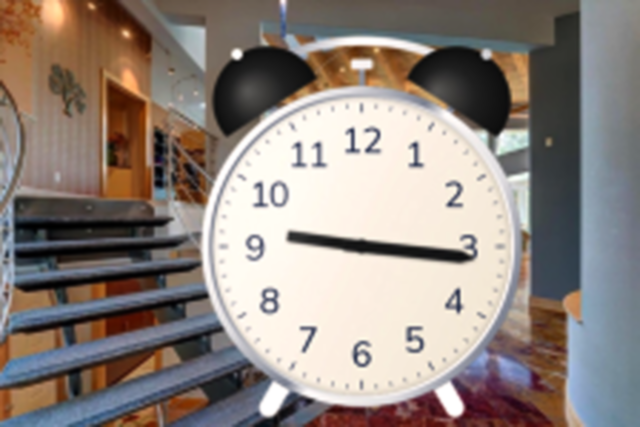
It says 9h16
